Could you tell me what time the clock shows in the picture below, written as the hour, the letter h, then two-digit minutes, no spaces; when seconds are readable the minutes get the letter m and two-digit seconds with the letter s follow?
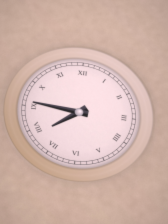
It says 7h46
